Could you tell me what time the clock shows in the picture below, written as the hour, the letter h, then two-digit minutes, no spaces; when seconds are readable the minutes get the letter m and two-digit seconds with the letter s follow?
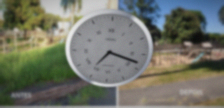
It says 7h18
